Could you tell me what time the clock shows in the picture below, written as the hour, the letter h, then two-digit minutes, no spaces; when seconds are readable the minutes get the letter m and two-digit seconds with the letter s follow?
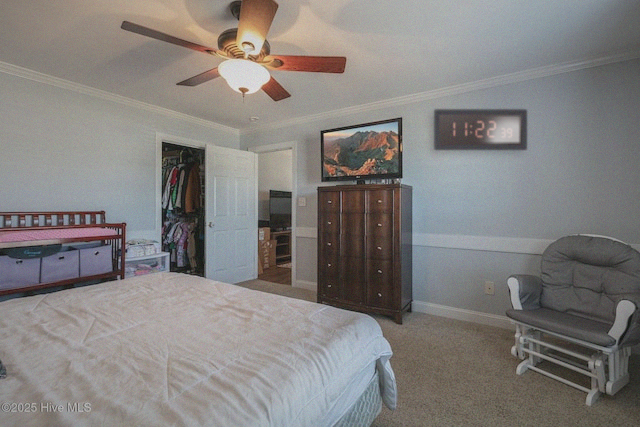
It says 11h22
